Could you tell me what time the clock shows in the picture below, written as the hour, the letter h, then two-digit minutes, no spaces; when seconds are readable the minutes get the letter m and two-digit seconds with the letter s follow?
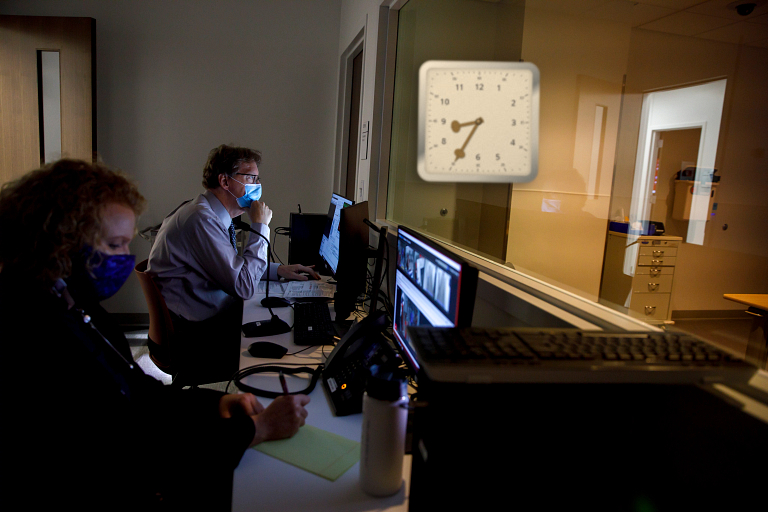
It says 8h35
